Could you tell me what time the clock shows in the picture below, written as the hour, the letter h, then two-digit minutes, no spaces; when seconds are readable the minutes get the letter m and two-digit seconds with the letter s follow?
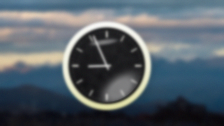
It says 8h56
